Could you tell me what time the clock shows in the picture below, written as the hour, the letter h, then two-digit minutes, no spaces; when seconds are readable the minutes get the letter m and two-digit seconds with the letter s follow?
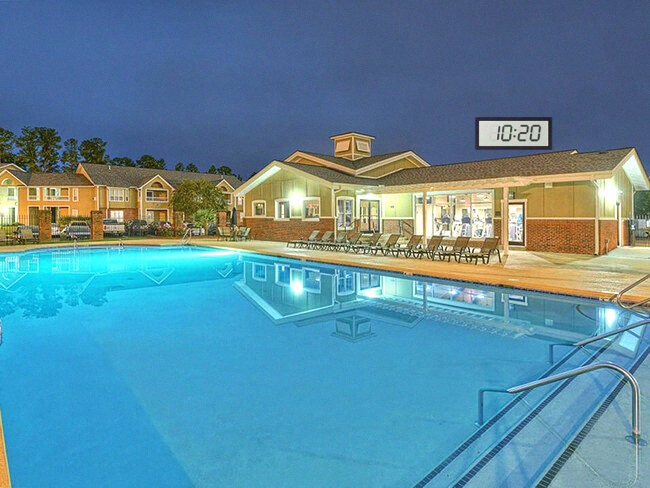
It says 10h20
